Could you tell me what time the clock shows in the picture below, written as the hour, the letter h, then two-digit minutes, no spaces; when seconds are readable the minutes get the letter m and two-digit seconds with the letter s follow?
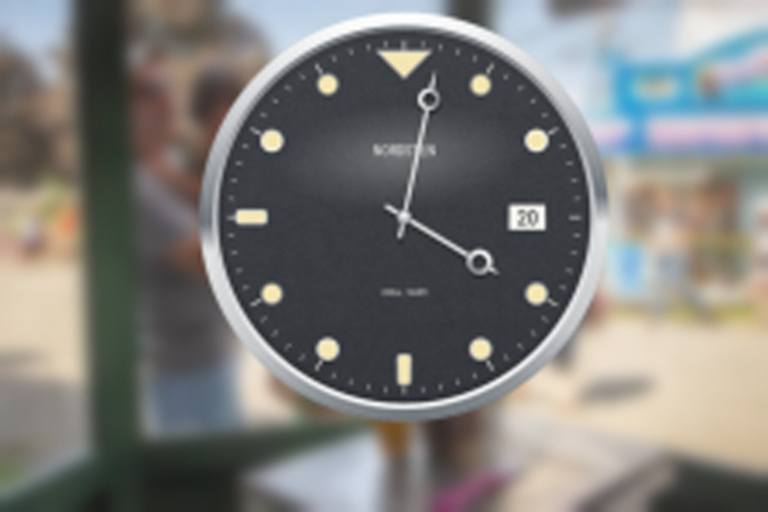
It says 4h02
